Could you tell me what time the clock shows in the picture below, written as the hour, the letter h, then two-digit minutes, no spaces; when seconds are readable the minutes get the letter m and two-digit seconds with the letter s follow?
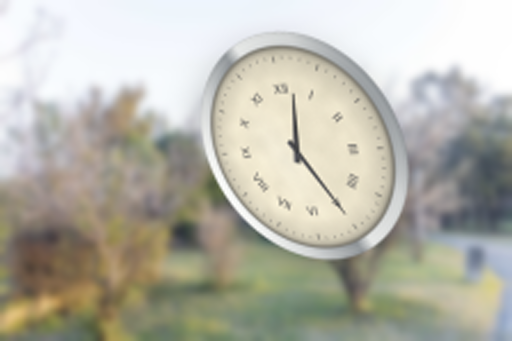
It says 12h25
